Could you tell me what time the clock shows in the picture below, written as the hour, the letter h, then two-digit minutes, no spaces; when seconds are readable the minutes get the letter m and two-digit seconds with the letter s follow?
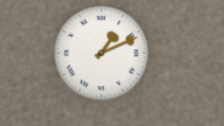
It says 1h11
